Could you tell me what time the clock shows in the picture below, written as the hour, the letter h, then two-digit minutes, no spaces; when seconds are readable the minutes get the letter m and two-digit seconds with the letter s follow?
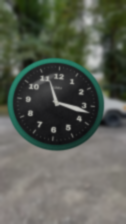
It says 11h17
